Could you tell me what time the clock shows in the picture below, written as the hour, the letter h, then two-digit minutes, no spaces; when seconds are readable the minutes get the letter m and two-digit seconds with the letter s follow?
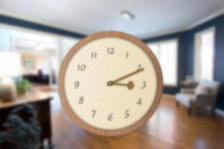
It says 3h11
